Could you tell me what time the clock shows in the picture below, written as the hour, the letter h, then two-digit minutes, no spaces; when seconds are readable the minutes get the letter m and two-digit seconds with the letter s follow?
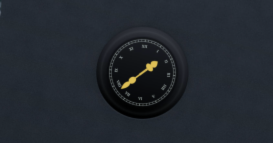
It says 1h38
